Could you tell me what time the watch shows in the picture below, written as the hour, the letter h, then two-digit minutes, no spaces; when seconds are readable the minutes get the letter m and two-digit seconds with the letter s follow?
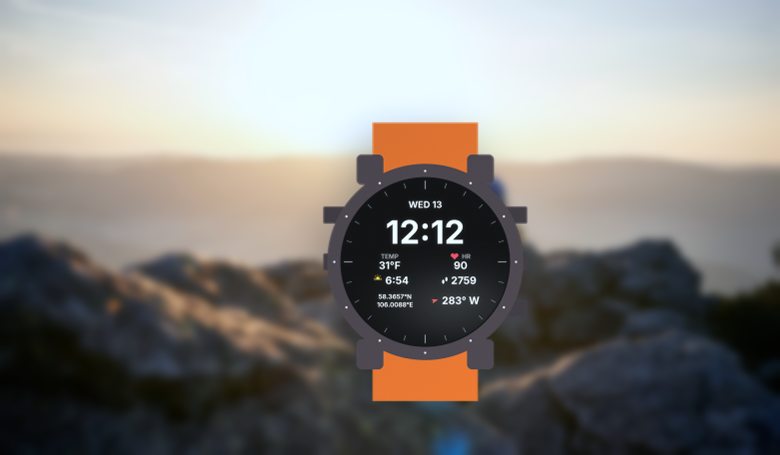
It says 12h12
